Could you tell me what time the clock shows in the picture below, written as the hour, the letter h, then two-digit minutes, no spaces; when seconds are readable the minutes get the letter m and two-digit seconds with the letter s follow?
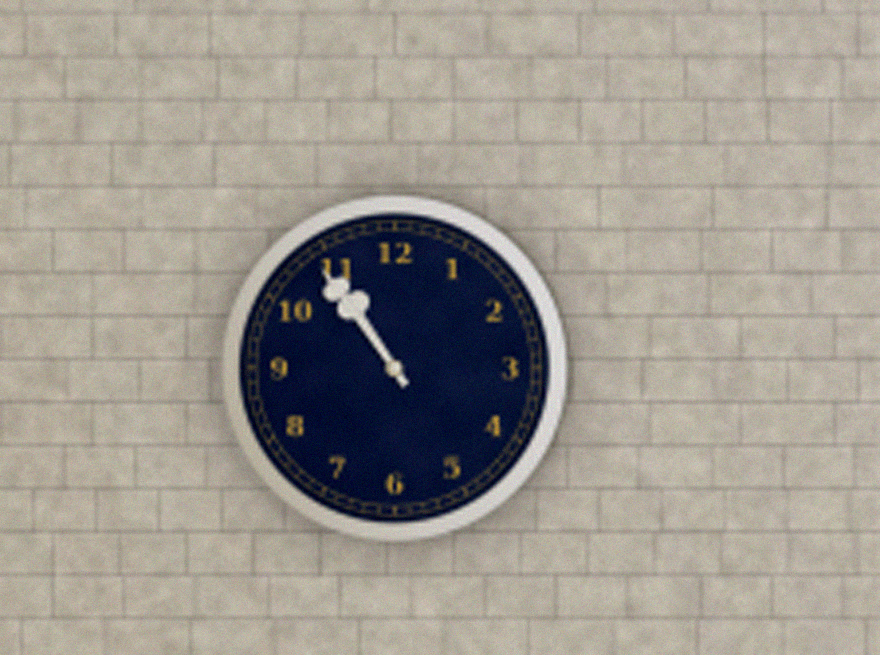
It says 10h54
